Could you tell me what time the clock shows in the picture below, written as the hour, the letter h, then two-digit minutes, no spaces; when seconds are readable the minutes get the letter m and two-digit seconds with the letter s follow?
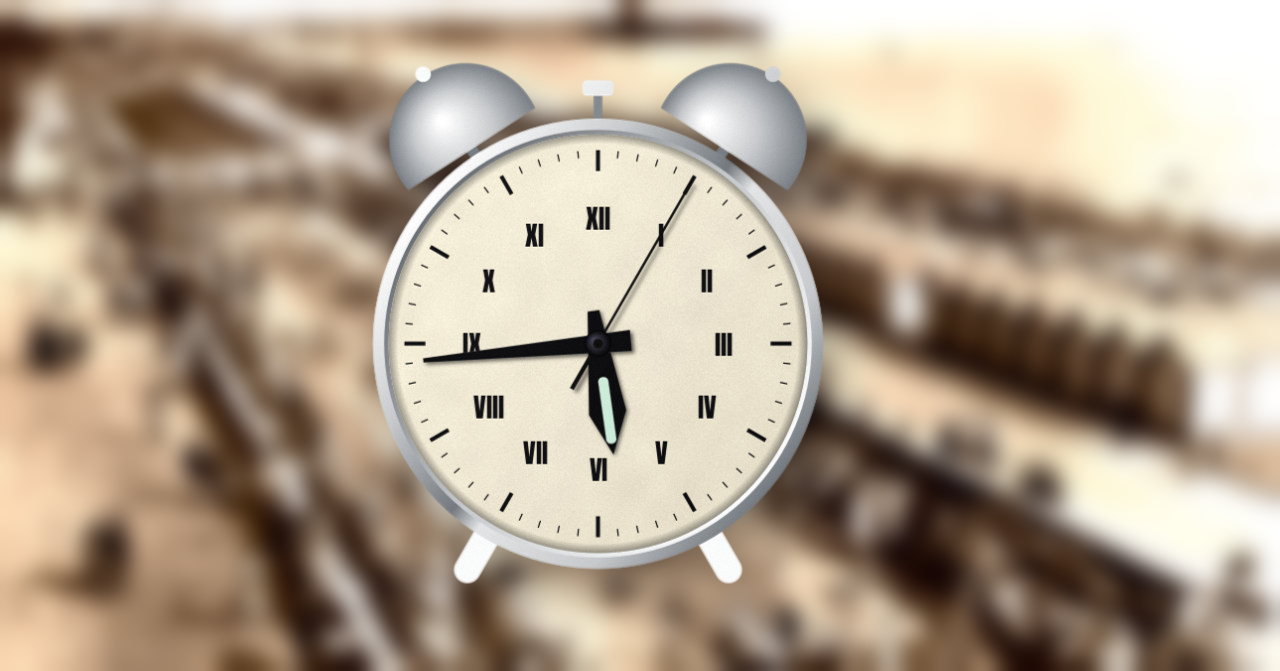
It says 5h44m05s
